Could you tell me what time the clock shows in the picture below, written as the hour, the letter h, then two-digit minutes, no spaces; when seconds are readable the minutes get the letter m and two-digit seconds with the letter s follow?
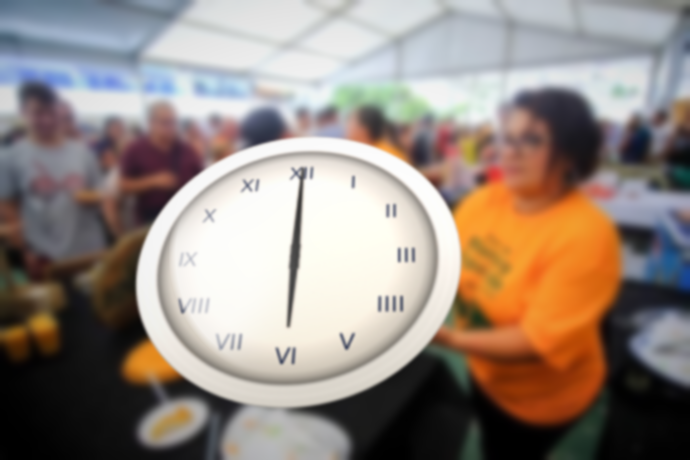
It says 6h00
